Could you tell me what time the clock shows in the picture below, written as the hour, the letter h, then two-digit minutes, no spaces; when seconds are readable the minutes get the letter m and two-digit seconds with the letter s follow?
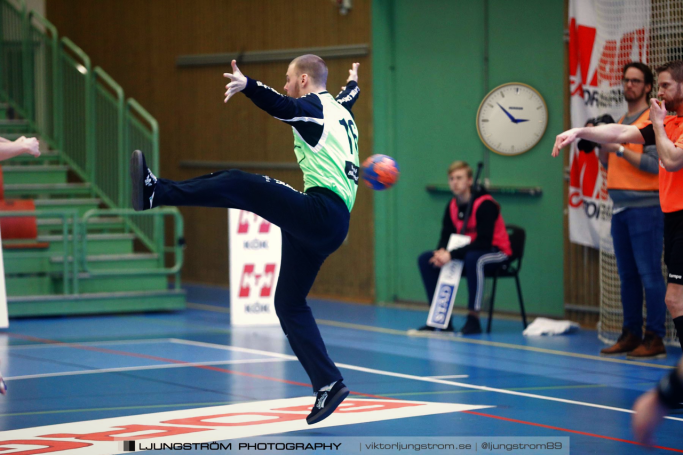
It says 2h52
